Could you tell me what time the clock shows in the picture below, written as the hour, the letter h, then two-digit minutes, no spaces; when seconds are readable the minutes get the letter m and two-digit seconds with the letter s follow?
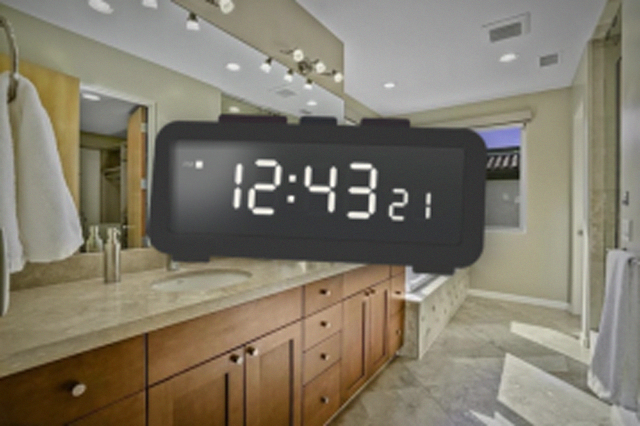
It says 12h43m21s
